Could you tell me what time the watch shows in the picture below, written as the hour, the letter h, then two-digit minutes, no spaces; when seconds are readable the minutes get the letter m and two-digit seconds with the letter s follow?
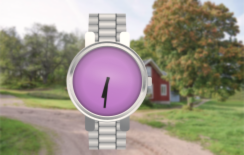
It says 6h31
